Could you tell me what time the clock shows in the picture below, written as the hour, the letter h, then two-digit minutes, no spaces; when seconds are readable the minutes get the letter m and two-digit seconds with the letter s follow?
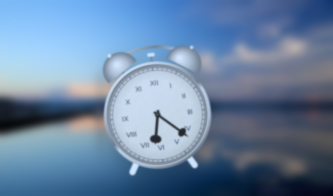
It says 6h22
